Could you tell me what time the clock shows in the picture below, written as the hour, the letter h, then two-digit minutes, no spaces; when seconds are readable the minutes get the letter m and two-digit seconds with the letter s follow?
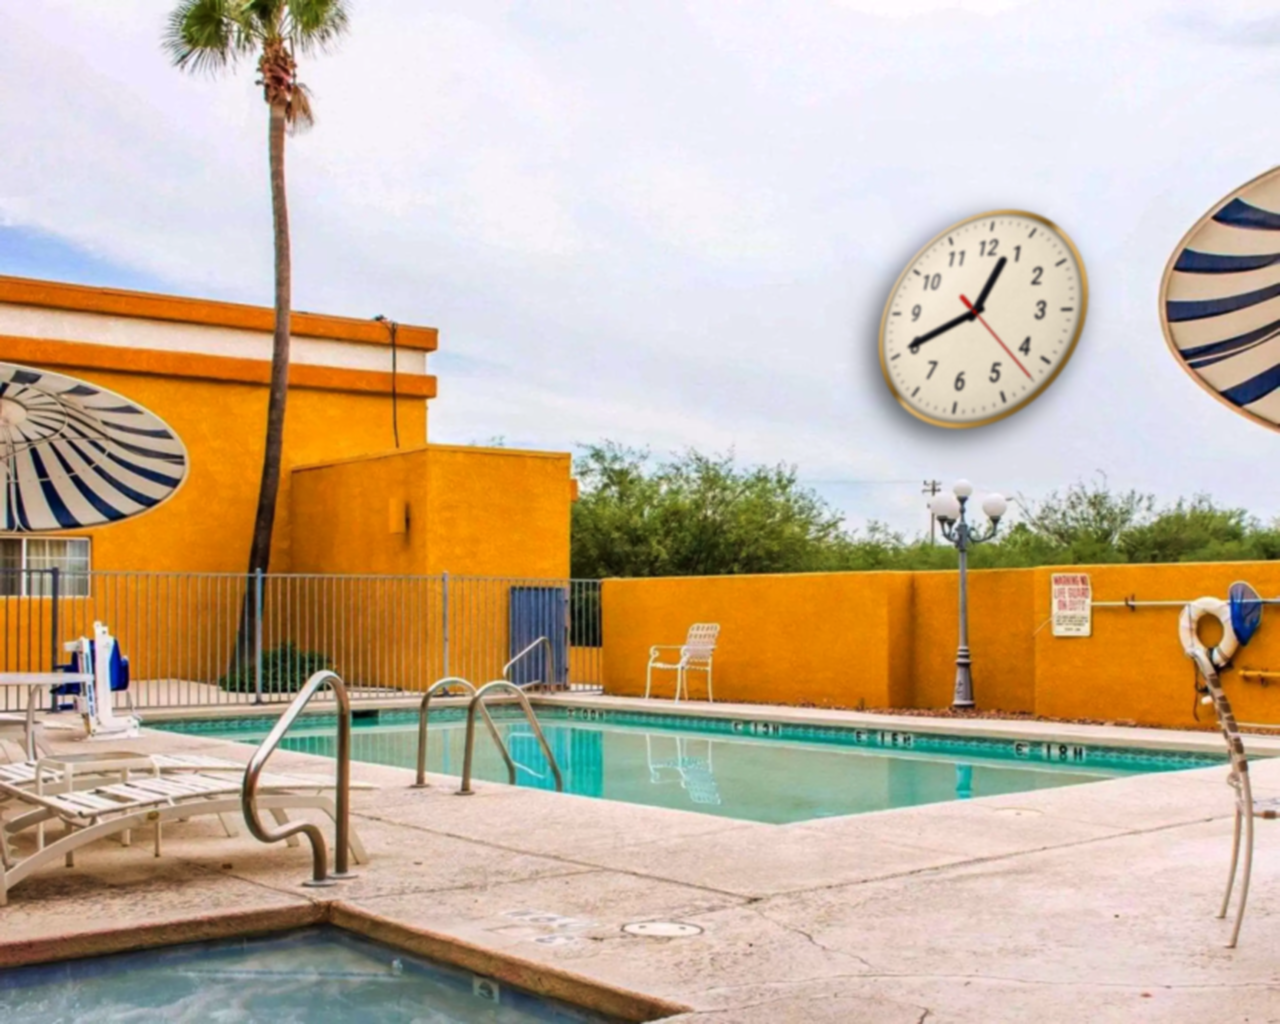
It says 12h40m22s
